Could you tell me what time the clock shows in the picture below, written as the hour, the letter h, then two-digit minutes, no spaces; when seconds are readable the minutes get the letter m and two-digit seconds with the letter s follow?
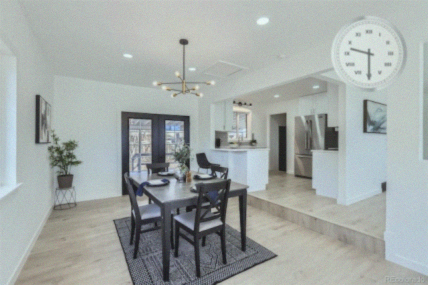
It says 9h30
